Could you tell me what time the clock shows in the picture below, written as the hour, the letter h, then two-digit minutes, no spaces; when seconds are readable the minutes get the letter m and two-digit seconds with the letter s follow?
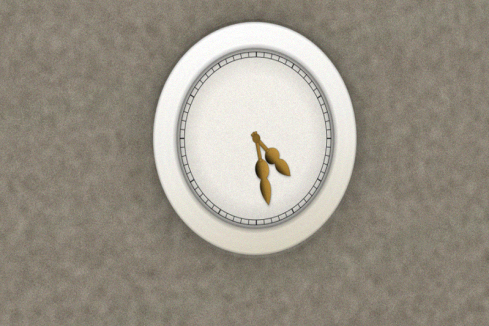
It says 4h28
